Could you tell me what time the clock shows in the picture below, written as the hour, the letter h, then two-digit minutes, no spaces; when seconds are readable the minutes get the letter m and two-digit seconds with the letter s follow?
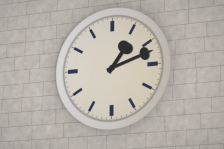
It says 1h12
